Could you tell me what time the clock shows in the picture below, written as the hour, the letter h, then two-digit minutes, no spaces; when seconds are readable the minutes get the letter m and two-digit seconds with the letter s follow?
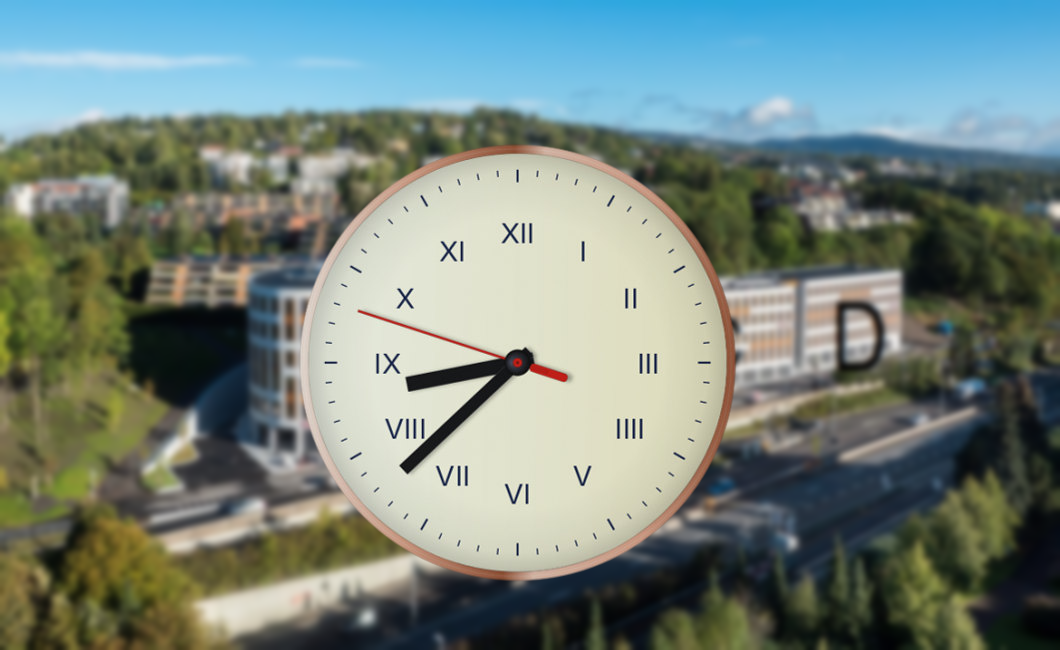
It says 8h37m48s
